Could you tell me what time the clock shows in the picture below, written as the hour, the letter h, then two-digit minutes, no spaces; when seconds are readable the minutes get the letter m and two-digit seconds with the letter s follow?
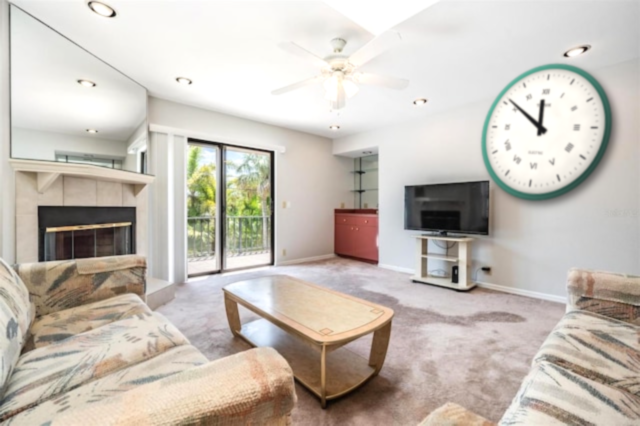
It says 11h51
